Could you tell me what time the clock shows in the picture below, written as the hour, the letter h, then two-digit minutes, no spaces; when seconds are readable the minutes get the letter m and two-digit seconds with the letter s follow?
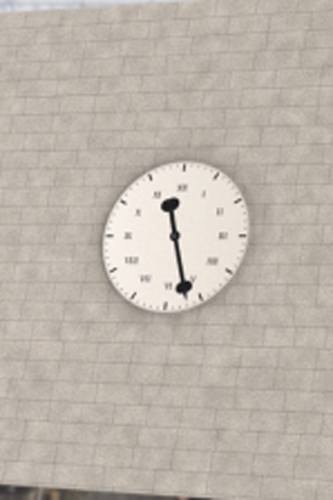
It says 11h27
